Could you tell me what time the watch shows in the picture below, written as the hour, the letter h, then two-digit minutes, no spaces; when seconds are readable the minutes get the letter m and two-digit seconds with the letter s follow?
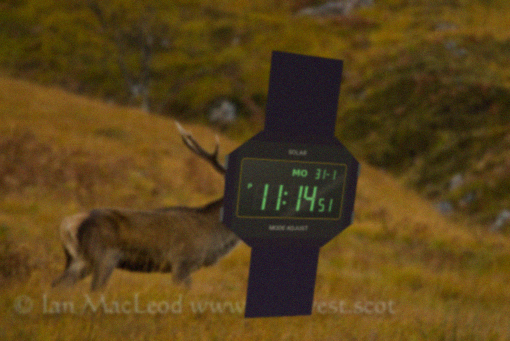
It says 11h14m51s
